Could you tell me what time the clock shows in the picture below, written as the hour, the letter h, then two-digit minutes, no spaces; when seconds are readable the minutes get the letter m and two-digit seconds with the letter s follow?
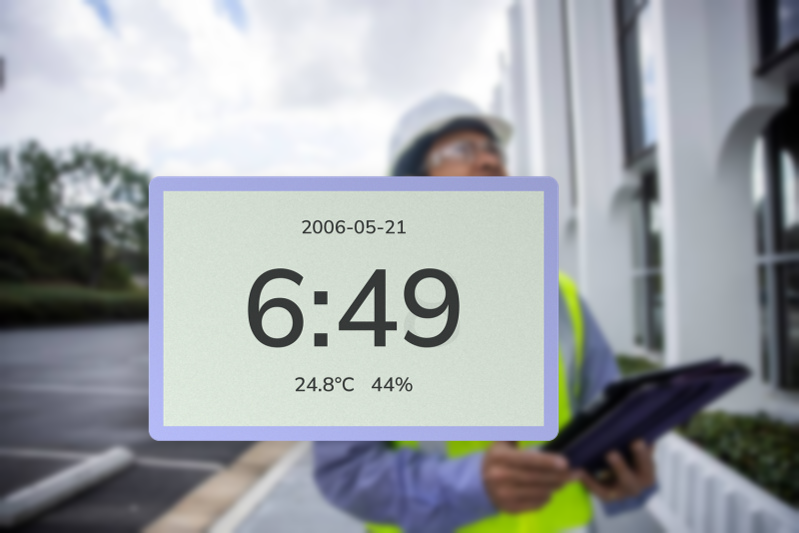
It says 6h49
